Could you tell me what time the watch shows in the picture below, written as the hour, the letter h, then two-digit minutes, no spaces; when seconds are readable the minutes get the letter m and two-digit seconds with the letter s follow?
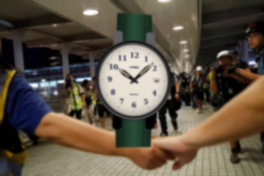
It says 10h08
